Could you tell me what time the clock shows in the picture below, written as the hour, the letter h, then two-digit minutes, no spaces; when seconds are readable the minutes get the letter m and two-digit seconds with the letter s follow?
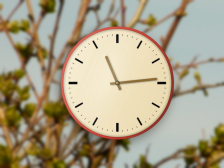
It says 11h14
